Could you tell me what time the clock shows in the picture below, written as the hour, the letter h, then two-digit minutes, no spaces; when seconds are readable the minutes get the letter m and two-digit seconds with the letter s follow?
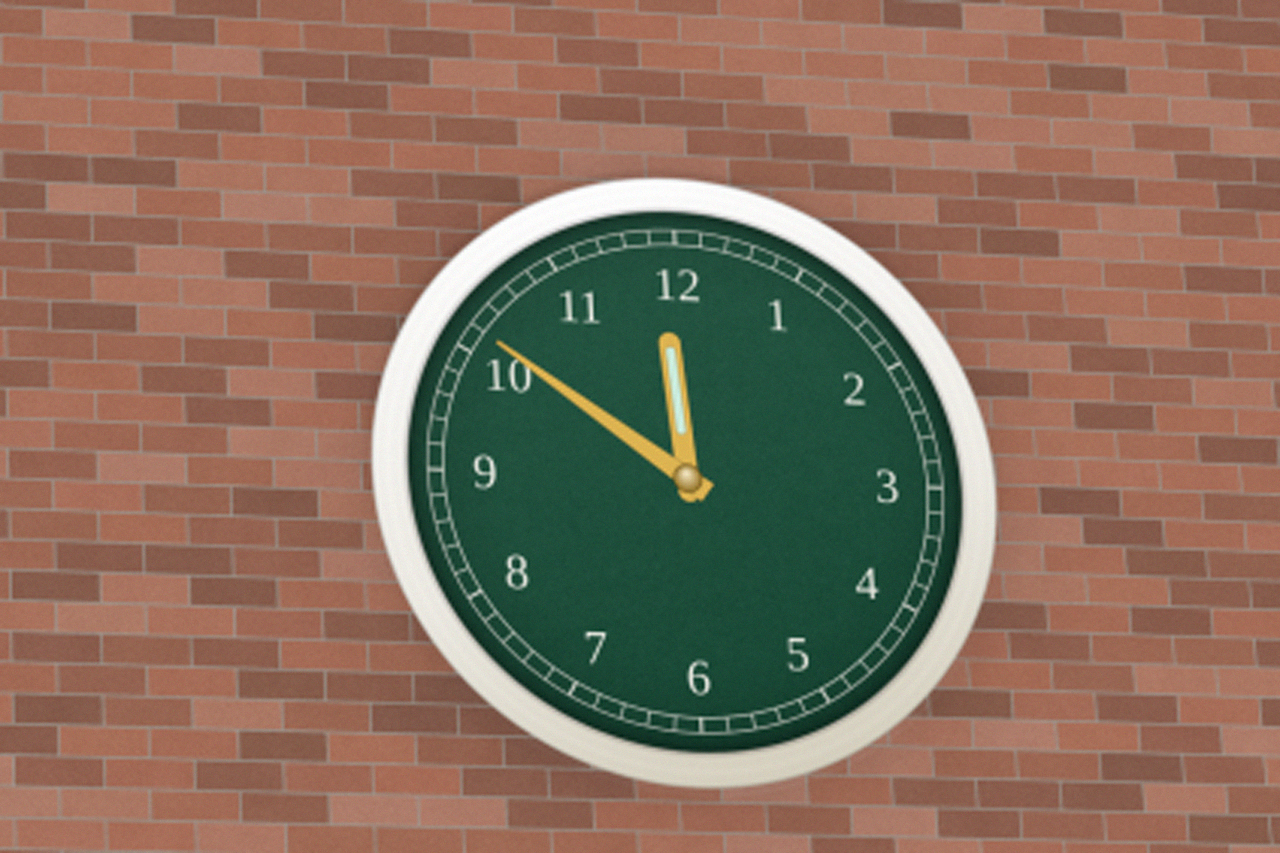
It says 11h51
